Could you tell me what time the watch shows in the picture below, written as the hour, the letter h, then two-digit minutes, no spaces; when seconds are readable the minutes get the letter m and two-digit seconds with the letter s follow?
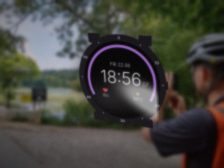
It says 18h56
